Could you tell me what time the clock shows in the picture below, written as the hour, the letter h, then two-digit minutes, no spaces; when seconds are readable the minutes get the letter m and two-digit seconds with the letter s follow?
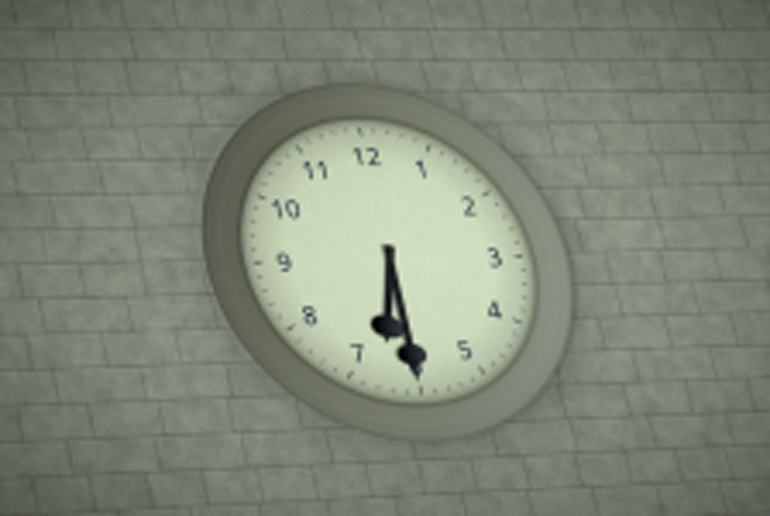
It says 6h30
